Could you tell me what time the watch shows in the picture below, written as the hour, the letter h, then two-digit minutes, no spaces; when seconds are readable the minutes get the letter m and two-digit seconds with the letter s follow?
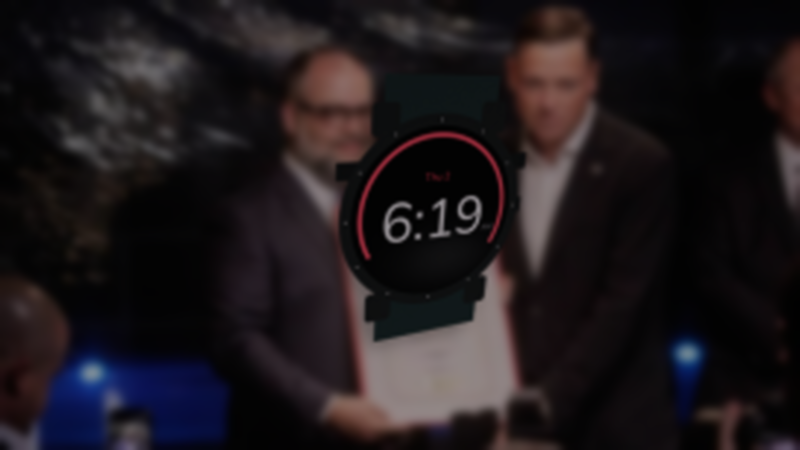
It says 6h19
